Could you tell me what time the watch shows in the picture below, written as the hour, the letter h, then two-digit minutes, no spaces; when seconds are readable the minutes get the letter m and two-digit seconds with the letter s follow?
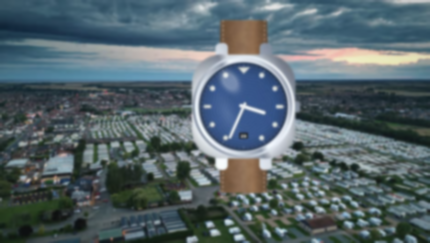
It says 3h34
